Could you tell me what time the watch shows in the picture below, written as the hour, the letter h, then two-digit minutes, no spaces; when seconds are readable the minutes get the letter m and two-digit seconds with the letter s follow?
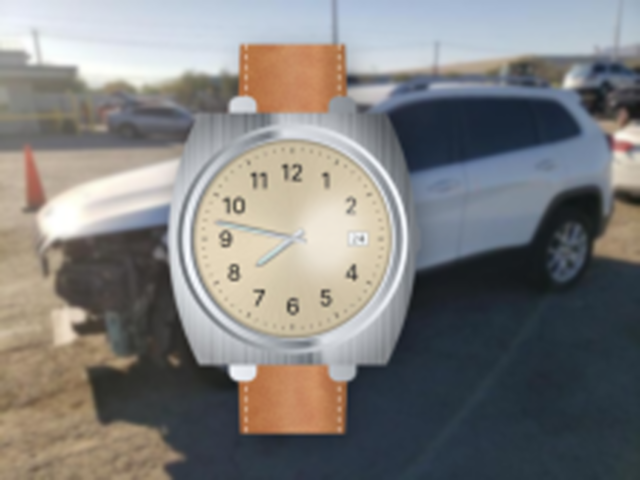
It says 7h47
